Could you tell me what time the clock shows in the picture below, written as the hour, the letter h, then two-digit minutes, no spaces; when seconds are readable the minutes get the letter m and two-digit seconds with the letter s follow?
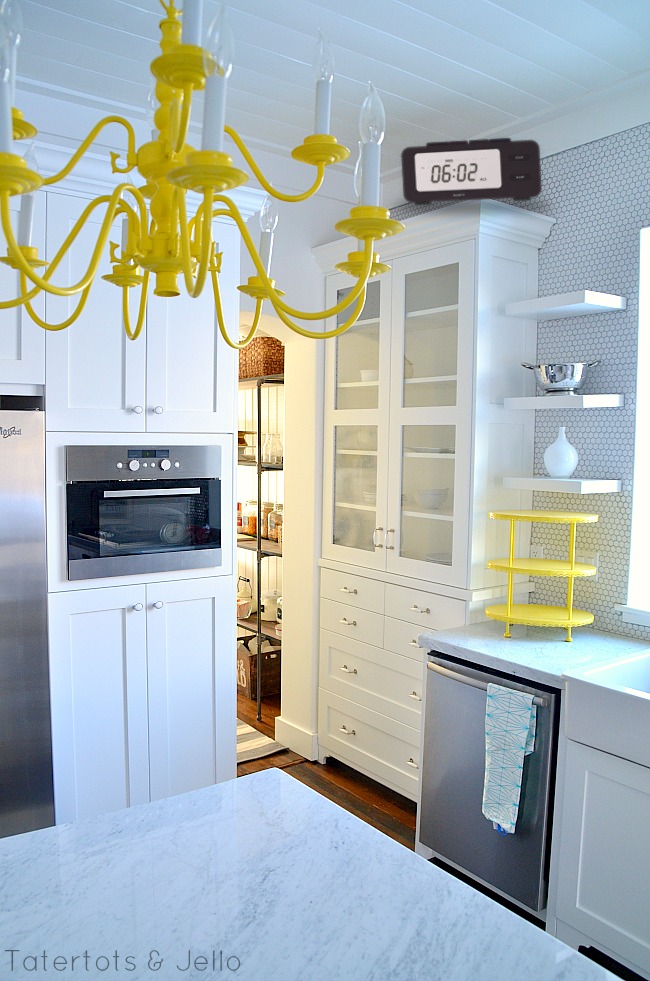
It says 6h02
